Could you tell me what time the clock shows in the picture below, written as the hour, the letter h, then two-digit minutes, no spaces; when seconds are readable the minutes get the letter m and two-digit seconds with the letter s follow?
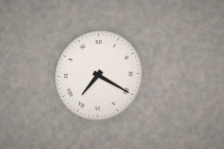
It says 7h20
